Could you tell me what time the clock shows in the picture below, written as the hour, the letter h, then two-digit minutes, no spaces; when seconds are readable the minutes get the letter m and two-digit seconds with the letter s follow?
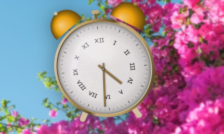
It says 4h31
